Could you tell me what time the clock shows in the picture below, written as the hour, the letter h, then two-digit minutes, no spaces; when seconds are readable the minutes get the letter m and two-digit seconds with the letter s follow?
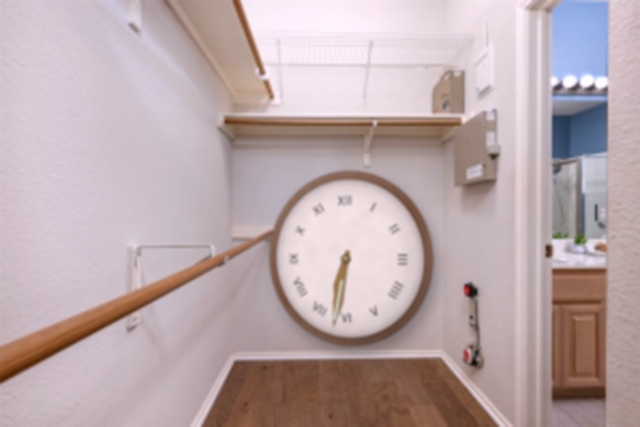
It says 6h32
